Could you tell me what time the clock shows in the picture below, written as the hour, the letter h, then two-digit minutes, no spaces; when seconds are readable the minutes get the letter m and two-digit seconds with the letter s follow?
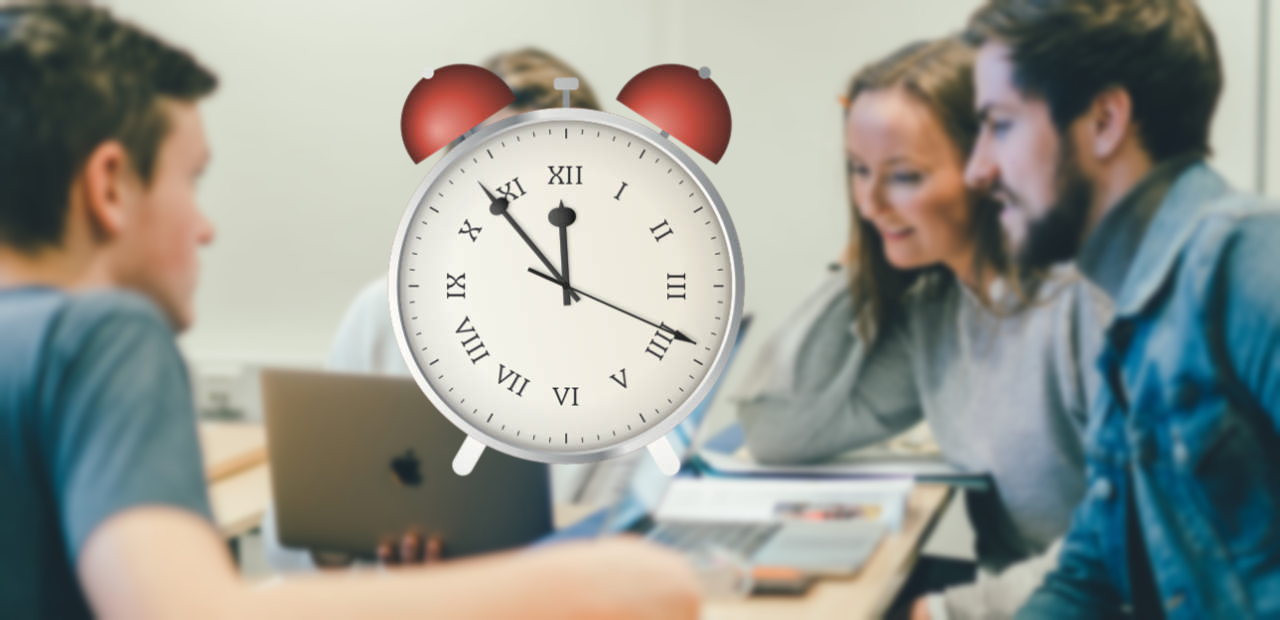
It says 11h53m19s
